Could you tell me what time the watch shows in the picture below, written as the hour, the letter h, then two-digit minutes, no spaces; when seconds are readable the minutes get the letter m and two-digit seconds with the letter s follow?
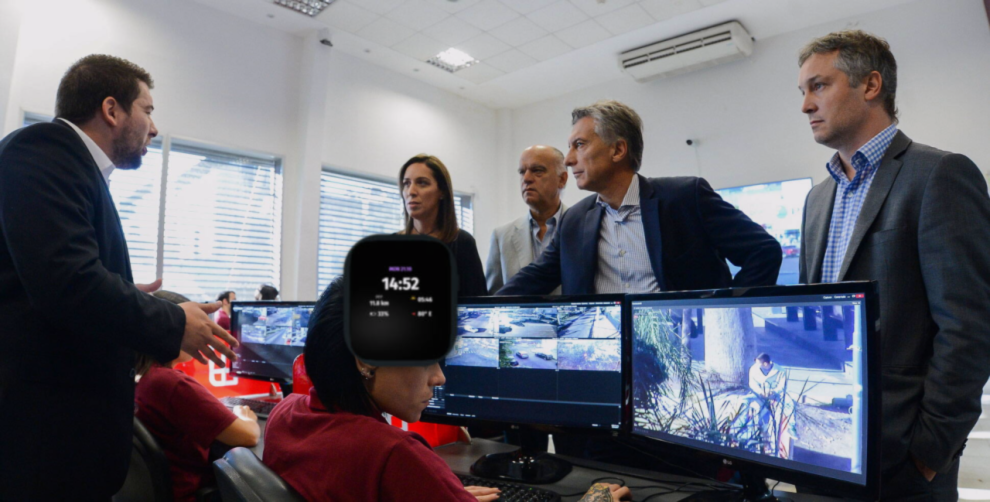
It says 14h52
